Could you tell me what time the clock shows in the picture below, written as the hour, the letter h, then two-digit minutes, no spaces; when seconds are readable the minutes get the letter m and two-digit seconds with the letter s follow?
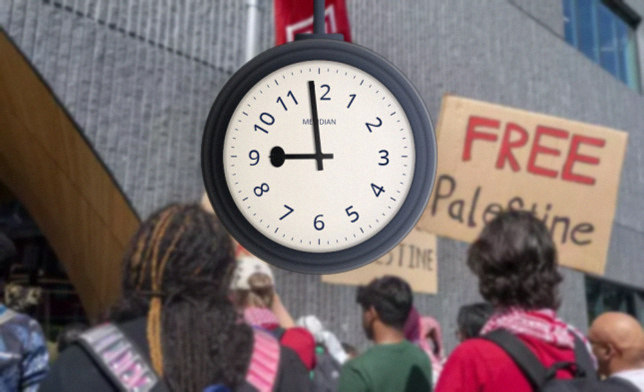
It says 8h59
